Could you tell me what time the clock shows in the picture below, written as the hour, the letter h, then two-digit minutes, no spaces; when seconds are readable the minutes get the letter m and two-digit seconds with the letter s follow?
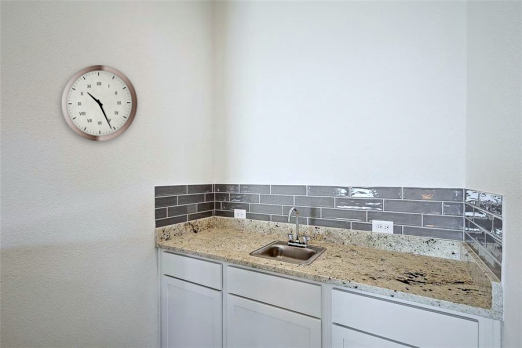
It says 10h26
